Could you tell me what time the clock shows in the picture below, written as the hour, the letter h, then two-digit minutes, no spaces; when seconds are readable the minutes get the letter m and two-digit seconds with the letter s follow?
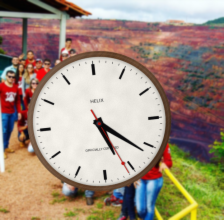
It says 5h21m26s
